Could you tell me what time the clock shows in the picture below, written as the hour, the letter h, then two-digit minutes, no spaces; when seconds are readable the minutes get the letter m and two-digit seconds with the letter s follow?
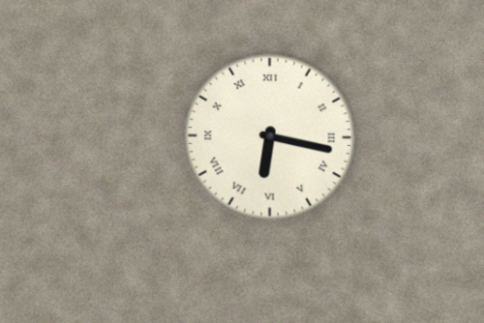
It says 6h17
